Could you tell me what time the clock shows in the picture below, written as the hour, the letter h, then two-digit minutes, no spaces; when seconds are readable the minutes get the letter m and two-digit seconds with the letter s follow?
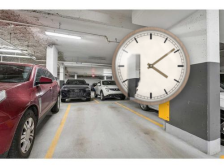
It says 4h09
